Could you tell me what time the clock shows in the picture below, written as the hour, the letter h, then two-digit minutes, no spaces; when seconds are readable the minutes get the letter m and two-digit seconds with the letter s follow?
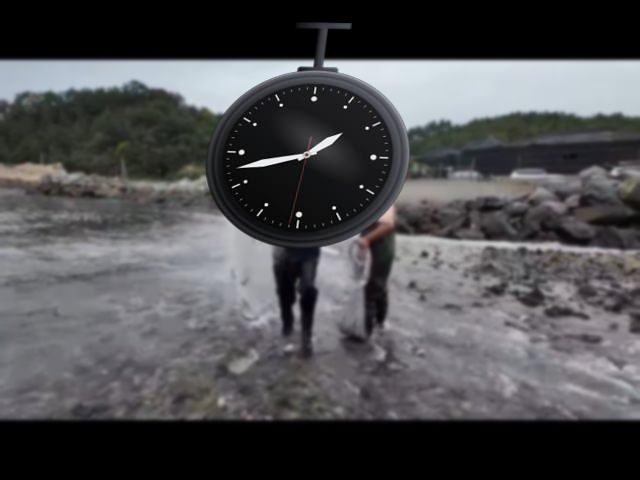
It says 1h42m31s
